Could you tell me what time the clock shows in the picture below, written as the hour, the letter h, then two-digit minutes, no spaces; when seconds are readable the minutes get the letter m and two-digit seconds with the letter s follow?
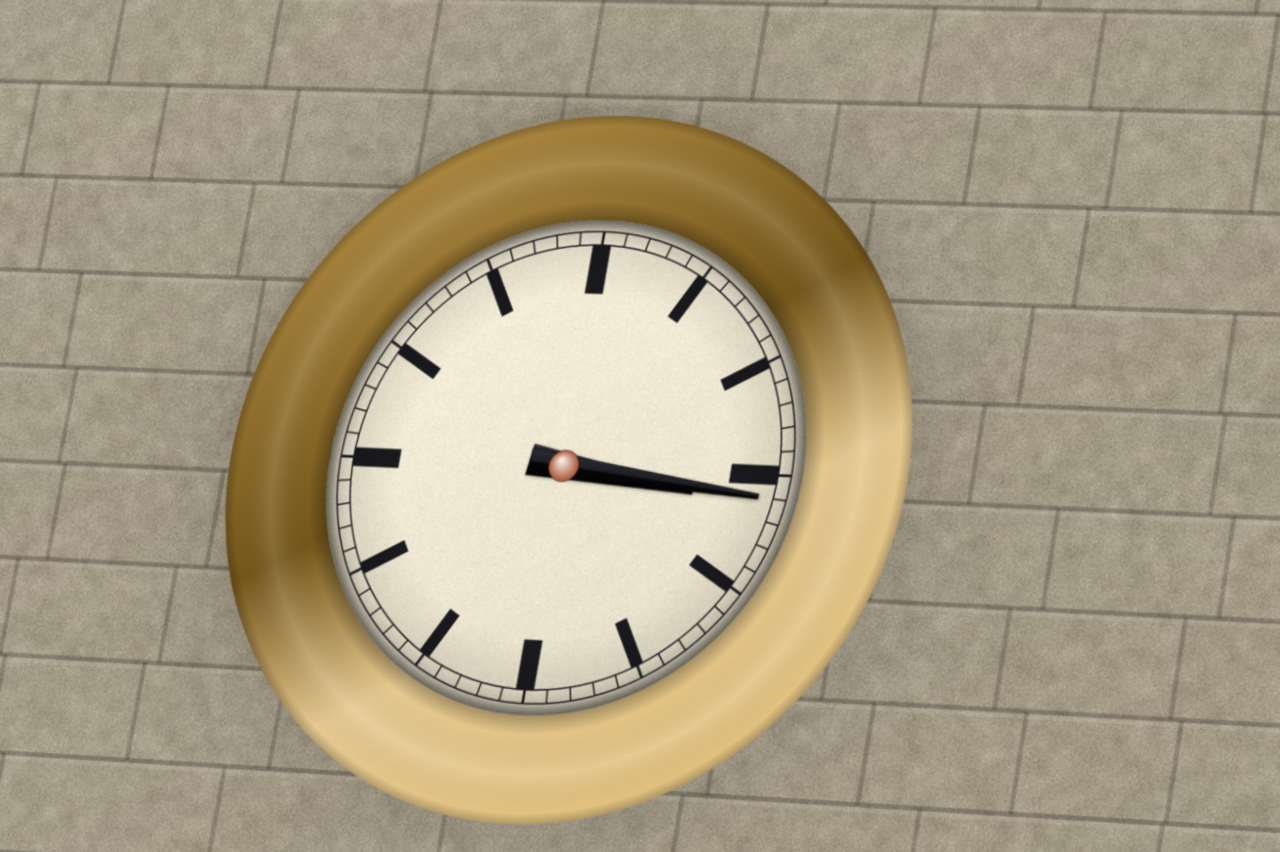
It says 3h16
